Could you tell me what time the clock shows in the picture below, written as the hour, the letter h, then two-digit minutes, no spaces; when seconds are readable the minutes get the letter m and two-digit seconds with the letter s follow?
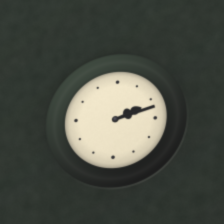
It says 2h12
